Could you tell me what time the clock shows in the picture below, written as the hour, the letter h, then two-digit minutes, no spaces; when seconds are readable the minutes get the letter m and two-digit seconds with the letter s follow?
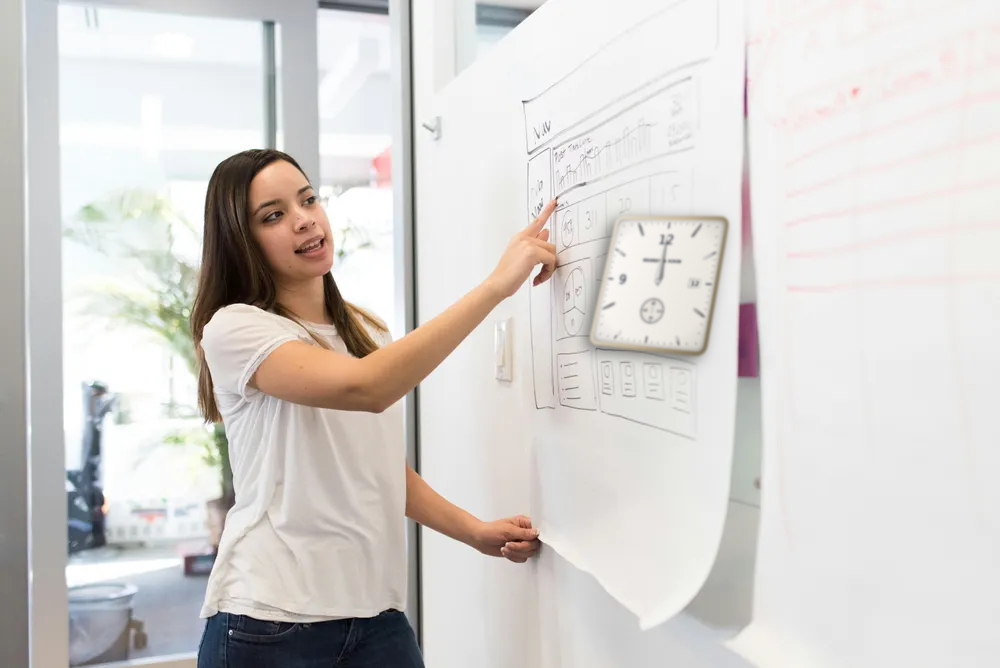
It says 12h00
